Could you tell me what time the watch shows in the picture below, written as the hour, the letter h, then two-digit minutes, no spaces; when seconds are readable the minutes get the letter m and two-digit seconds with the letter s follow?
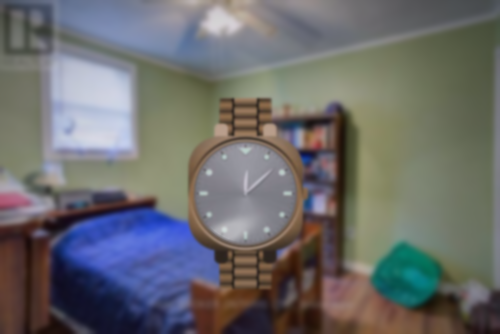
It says 12h08
